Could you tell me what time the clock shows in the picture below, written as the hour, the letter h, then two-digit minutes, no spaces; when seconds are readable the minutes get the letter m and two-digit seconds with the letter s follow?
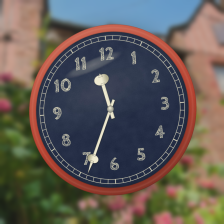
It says 11h34
